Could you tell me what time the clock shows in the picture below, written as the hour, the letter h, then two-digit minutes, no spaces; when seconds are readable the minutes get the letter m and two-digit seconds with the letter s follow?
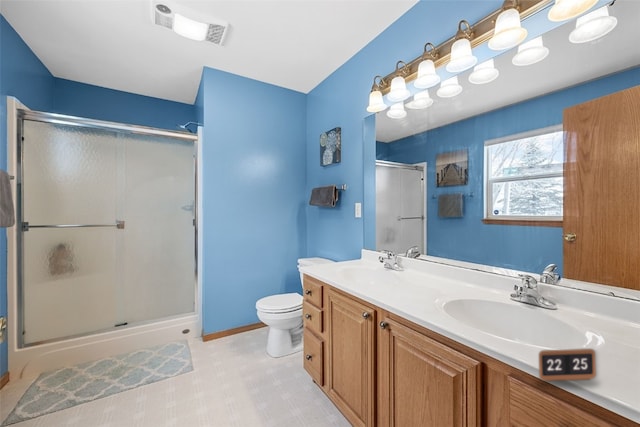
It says 22h25
